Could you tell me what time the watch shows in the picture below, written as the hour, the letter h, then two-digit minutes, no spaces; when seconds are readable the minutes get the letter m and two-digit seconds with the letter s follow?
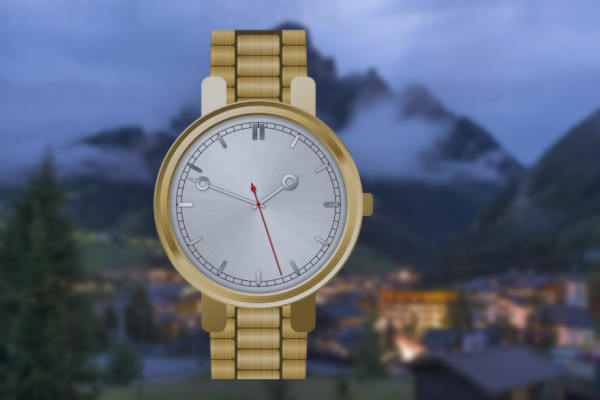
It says 1h48m27s
